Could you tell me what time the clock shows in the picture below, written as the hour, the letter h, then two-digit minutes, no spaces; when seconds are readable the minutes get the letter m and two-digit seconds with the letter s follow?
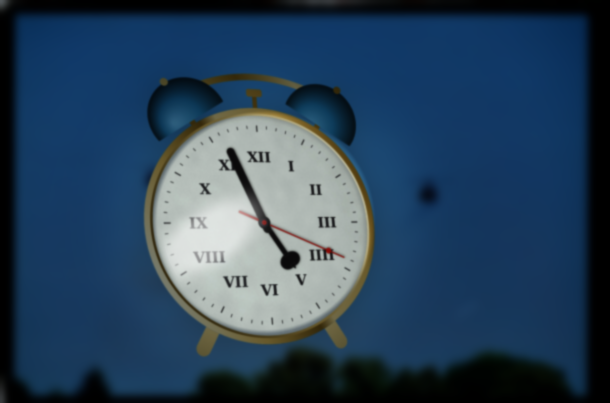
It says 4h56m19s
